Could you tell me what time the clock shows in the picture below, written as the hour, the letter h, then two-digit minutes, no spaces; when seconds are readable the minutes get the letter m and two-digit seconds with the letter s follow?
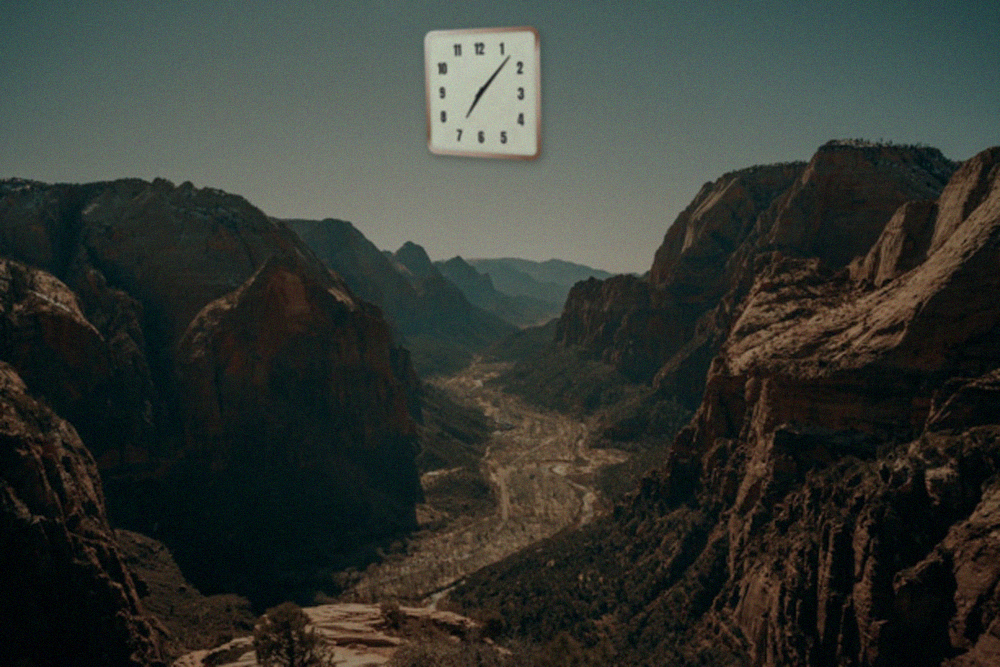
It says 7h07
